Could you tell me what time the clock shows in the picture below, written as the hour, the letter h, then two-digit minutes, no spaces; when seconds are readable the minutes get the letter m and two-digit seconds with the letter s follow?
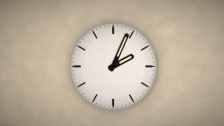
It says 2h04
